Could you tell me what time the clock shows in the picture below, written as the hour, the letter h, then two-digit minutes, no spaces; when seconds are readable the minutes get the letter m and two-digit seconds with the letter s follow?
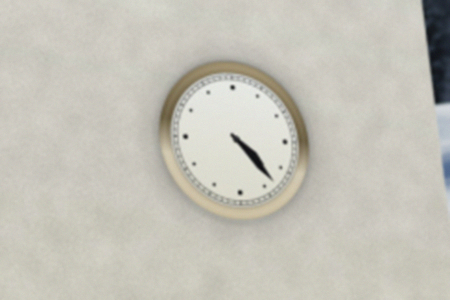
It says 4h23
